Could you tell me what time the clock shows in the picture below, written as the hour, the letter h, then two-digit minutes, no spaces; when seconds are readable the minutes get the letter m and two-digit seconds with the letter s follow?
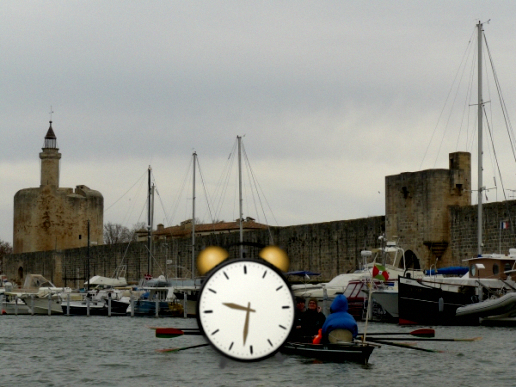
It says 9h32
